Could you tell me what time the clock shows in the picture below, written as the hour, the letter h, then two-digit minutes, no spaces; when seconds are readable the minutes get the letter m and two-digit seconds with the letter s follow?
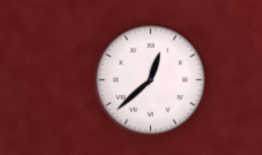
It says 12h38
